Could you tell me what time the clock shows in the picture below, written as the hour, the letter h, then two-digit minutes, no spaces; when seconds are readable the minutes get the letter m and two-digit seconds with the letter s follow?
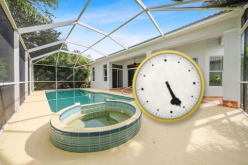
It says 5h26
